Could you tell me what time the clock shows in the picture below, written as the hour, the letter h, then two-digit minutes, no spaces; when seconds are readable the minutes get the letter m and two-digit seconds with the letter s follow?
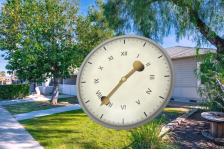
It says 1h37
